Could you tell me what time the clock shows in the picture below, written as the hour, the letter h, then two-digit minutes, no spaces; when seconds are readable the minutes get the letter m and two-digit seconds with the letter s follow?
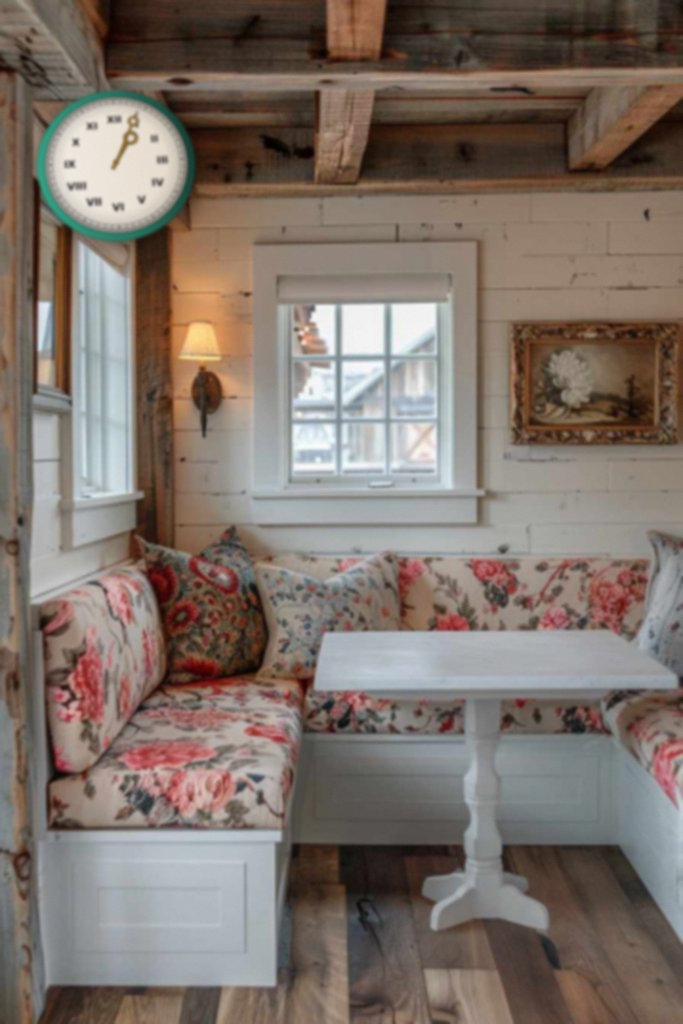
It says 1h04
